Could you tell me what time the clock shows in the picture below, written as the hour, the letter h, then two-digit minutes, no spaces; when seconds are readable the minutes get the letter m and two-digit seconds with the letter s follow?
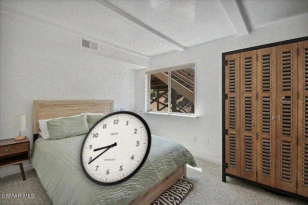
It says 8h39
